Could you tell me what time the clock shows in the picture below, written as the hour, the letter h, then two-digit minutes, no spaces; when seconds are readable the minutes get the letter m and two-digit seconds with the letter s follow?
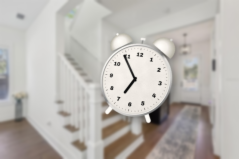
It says 6h54
